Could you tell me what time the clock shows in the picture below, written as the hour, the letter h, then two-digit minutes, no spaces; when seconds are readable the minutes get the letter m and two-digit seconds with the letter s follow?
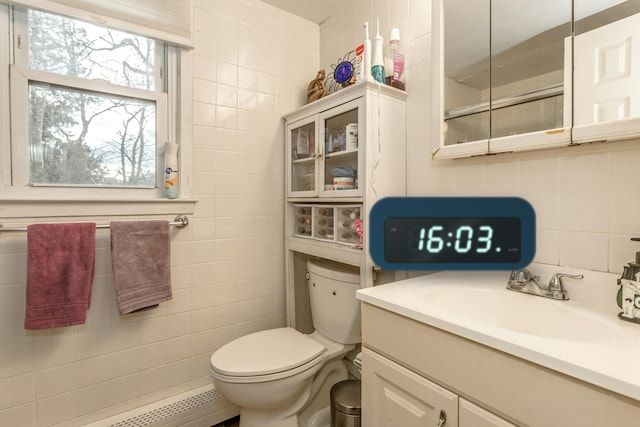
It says 16h03
